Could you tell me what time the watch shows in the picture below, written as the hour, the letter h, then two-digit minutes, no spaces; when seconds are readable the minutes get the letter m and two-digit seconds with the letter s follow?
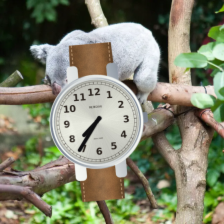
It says 7h36
